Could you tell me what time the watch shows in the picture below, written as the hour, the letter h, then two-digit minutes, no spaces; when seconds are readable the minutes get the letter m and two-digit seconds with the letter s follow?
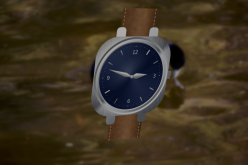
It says 2h48
